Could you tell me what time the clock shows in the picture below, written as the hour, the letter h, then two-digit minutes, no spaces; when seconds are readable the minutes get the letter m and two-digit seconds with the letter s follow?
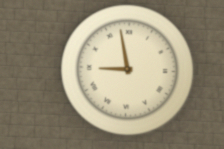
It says 8h58
